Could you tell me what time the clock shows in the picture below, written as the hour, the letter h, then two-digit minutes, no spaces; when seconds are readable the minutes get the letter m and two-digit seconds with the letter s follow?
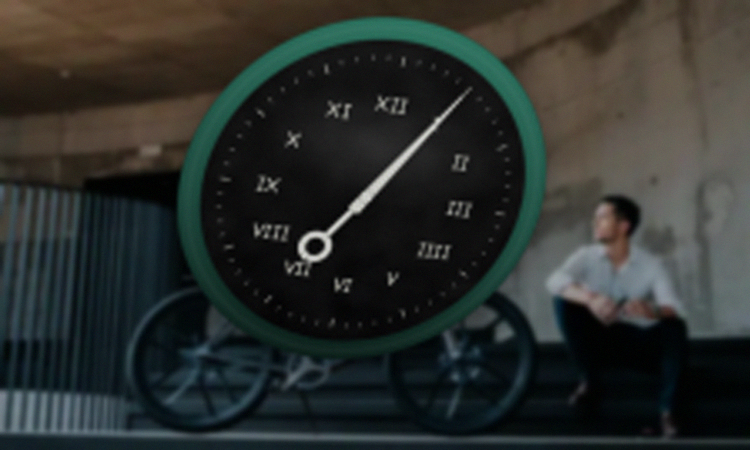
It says 7h05
